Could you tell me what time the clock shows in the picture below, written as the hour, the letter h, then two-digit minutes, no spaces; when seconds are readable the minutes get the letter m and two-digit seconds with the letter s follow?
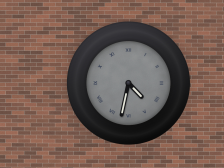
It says 4h32
